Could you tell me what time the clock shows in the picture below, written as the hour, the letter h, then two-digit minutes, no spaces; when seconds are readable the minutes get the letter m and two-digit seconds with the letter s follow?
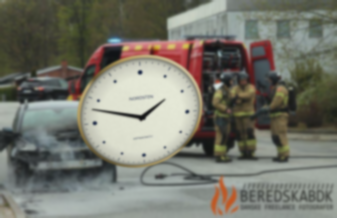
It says 1h48
